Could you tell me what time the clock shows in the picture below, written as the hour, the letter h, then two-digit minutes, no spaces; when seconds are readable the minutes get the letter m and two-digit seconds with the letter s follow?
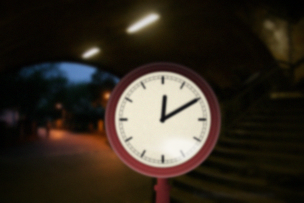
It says 12h10
